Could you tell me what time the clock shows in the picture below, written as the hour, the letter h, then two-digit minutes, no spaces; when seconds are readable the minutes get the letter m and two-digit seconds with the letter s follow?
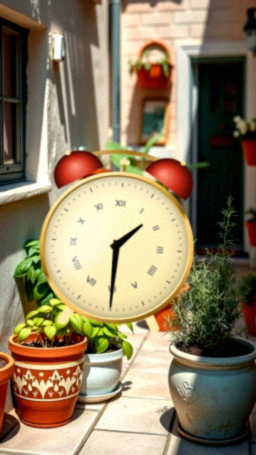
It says 1h30
